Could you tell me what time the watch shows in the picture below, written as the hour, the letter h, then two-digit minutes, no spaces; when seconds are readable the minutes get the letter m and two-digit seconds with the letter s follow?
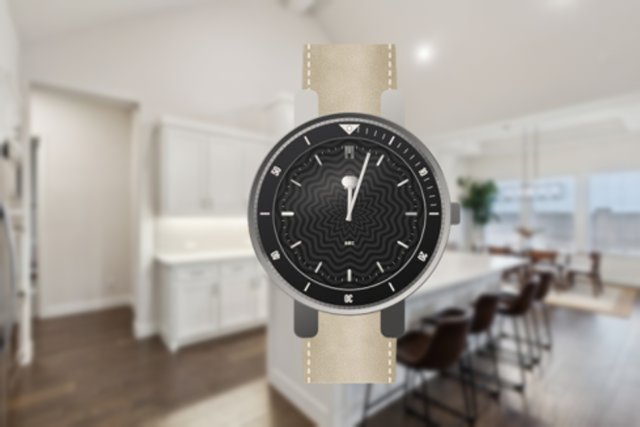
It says 12h03
